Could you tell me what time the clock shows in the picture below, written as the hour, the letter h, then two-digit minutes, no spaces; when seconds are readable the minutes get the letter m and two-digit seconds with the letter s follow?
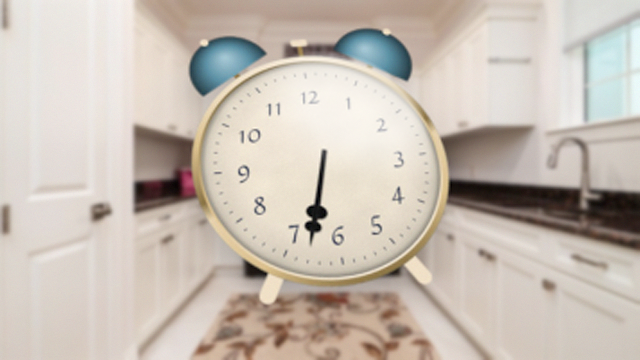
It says 6h33
